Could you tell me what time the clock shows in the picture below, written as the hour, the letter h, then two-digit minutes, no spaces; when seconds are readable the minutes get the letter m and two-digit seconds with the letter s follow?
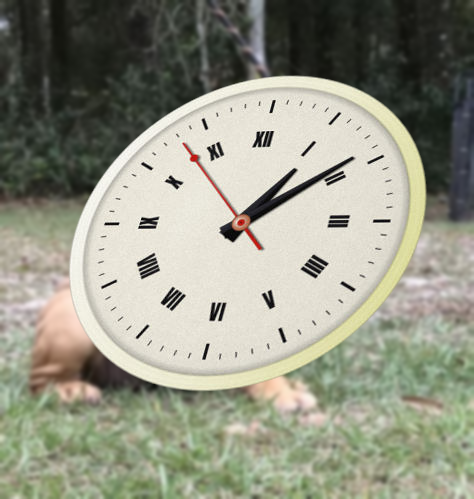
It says 1h08m53s
